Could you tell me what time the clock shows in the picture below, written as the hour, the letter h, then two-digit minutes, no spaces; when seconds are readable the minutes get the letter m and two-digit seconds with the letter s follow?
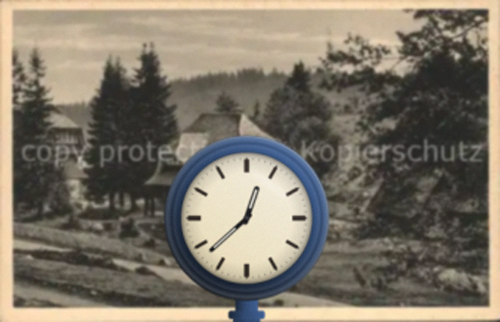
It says 12h38
